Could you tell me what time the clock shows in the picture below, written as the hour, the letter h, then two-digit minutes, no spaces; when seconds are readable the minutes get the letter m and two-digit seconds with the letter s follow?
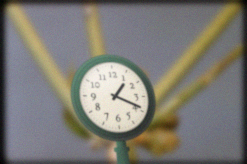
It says 1h19
